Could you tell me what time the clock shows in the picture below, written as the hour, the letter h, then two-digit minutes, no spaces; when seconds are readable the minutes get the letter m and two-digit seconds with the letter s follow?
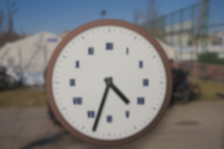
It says 4h33
